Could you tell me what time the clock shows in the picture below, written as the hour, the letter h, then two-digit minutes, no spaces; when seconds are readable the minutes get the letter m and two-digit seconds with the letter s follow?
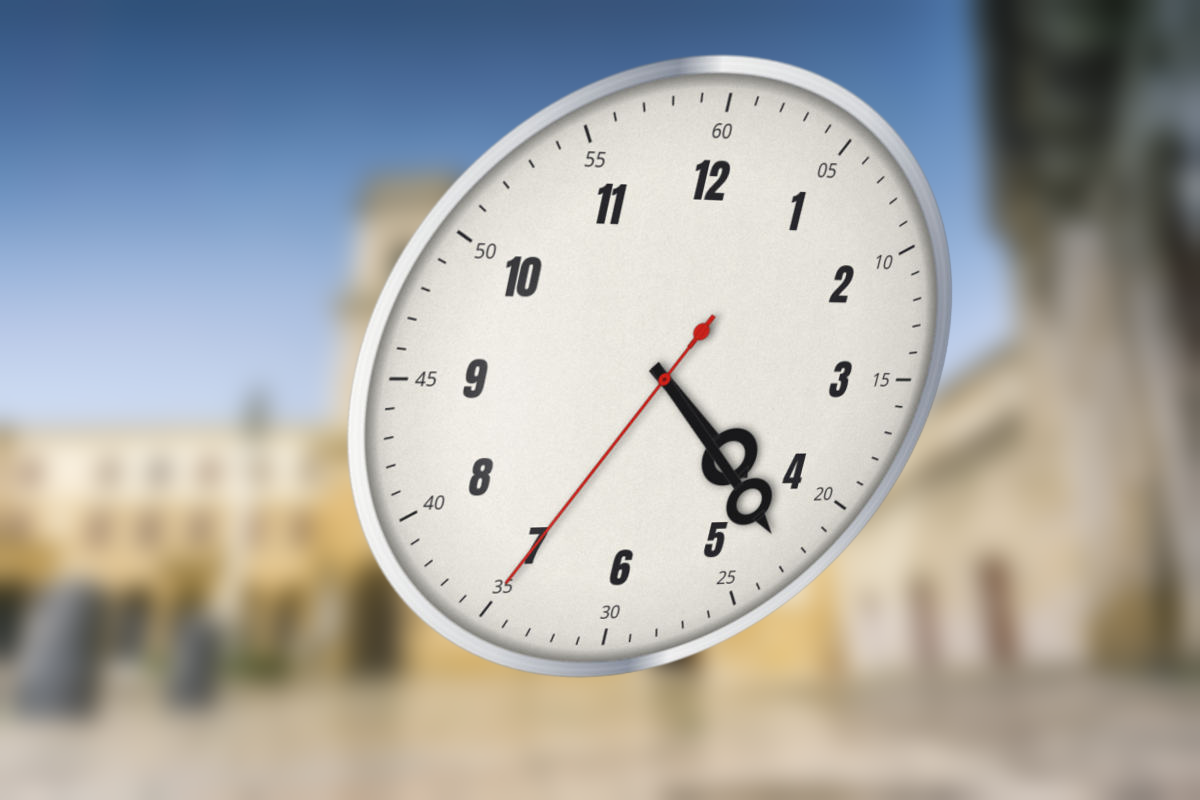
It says 4h22m35s
